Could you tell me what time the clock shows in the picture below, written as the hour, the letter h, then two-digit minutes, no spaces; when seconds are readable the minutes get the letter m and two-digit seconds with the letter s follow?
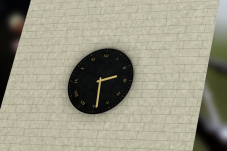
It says 2h29
